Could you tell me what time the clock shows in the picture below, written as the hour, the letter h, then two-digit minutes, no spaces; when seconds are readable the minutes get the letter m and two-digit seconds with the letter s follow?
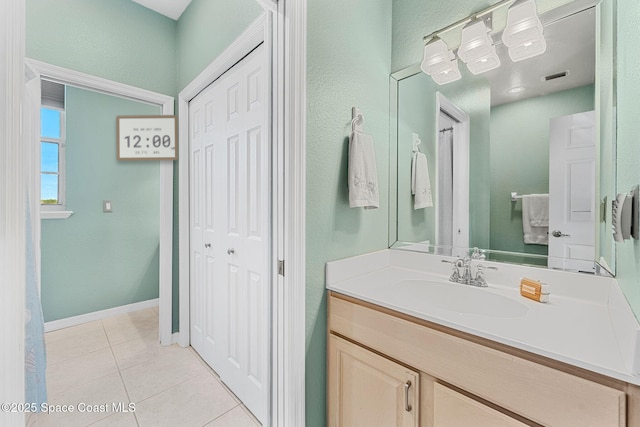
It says 12h00
